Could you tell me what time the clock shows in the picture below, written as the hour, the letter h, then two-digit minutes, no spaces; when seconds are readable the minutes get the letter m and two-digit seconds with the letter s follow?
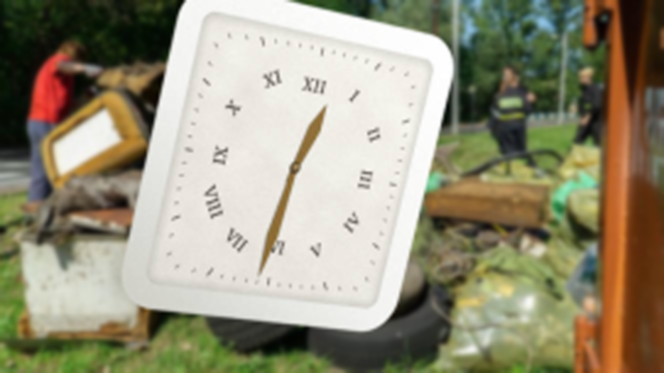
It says 12h31
